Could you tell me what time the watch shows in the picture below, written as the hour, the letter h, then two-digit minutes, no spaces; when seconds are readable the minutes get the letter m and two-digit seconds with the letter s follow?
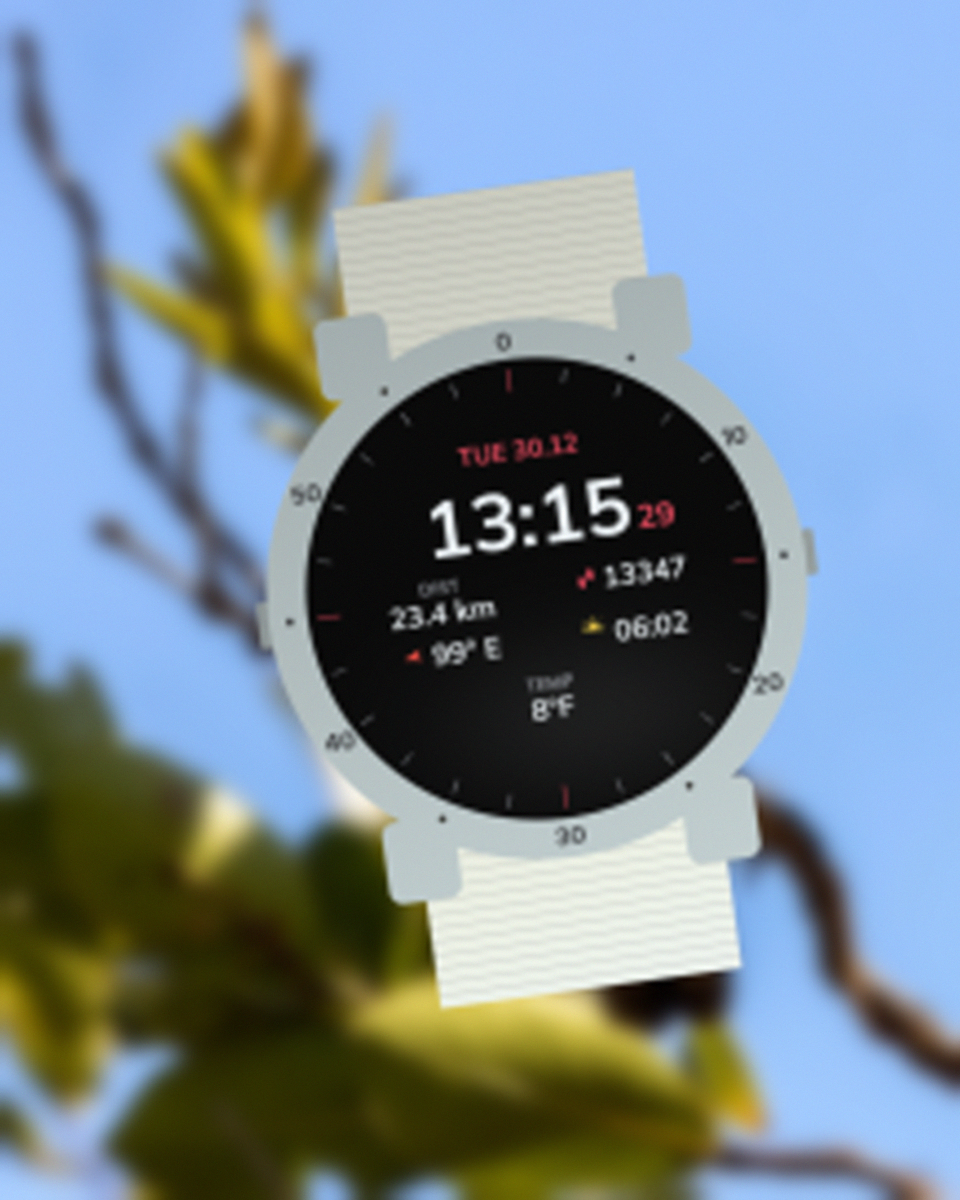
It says 13h15
